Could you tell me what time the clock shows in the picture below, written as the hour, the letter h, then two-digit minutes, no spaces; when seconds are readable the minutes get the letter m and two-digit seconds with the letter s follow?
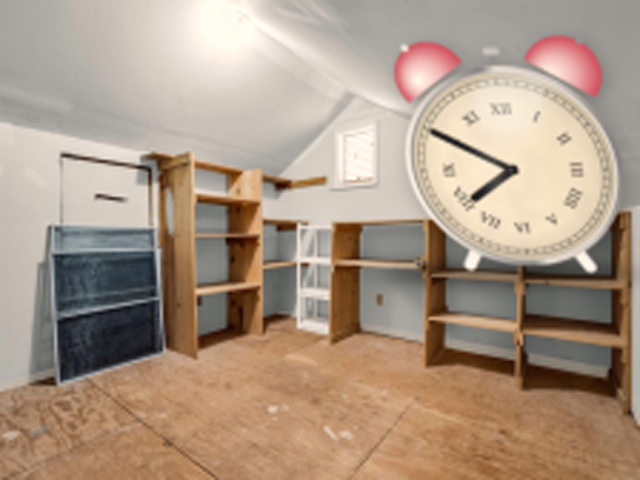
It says 7h50
